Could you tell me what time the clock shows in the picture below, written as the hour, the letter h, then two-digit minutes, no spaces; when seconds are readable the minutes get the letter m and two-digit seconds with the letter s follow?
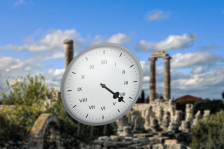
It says 4h22
